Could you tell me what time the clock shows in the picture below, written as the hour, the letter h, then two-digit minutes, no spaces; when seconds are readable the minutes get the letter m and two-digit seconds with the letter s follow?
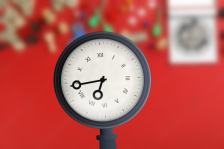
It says 6h44
